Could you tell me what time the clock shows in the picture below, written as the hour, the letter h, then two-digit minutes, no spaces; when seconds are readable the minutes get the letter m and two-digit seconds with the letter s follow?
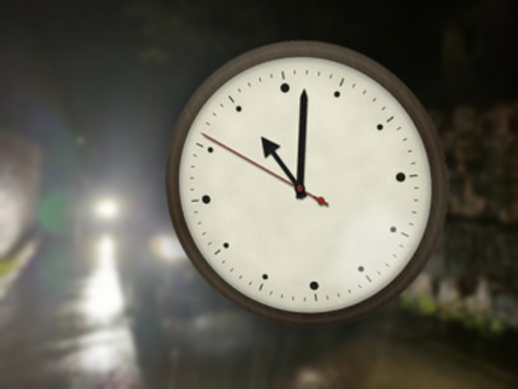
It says 11h01m51s
